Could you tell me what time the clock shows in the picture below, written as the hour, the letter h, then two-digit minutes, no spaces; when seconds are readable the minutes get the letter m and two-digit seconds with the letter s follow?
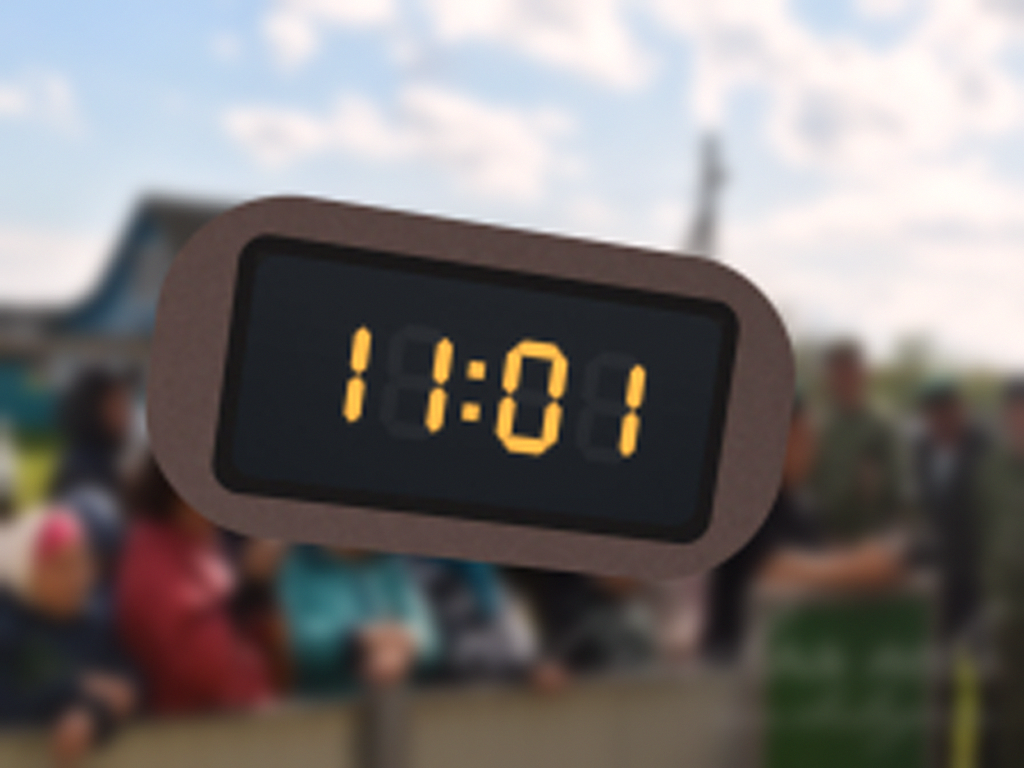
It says 11h01
